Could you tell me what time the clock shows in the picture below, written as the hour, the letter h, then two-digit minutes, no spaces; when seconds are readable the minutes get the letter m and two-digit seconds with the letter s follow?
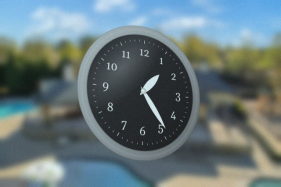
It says 1h24
